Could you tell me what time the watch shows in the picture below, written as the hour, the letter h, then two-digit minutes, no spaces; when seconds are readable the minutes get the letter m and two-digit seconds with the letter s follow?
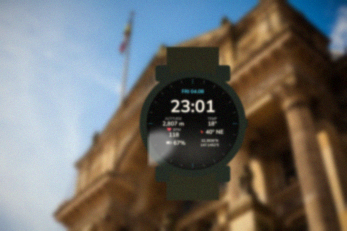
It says 23h01
